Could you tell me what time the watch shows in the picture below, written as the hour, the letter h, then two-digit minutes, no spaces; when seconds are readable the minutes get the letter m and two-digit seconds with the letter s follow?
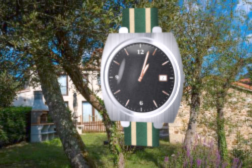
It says 1h03
